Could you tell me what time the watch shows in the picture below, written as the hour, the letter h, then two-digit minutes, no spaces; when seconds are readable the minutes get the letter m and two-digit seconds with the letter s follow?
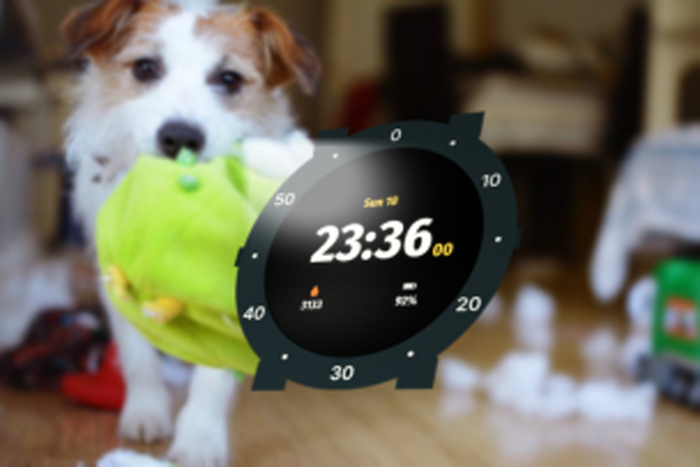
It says 23h36m00s
